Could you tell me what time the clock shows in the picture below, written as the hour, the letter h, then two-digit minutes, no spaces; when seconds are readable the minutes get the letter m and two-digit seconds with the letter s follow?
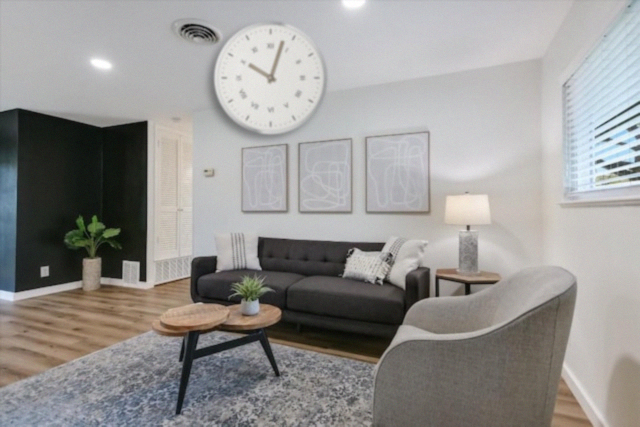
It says 10h03
